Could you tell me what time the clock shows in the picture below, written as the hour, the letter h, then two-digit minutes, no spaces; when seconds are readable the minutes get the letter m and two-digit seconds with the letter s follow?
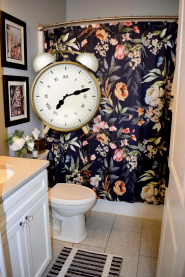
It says 7h12
